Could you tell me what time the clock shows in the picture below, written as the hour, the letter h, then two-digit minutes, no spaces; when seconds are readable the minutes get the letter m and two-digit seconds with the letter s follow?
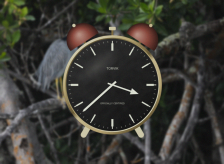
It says 3h38
